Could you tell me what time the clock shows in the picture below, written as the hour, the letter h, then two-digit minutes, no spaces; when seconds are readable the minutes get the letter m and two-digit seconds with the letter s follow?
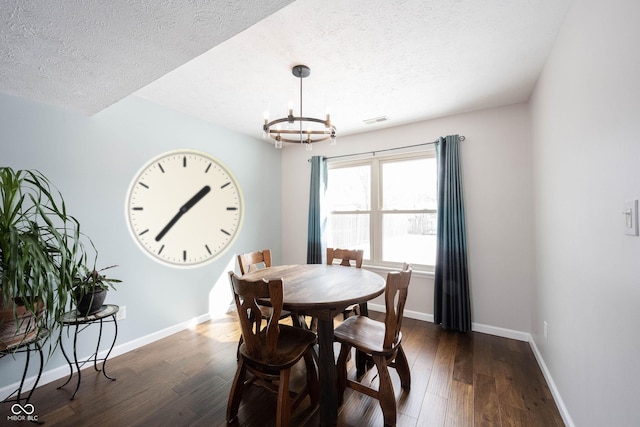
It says 1h37
